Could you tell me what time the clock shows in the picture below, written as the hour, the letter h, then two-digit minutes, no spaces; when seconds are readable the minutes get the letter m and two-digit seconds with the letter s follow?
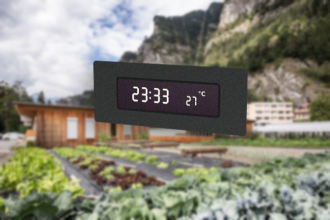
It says 23h33
